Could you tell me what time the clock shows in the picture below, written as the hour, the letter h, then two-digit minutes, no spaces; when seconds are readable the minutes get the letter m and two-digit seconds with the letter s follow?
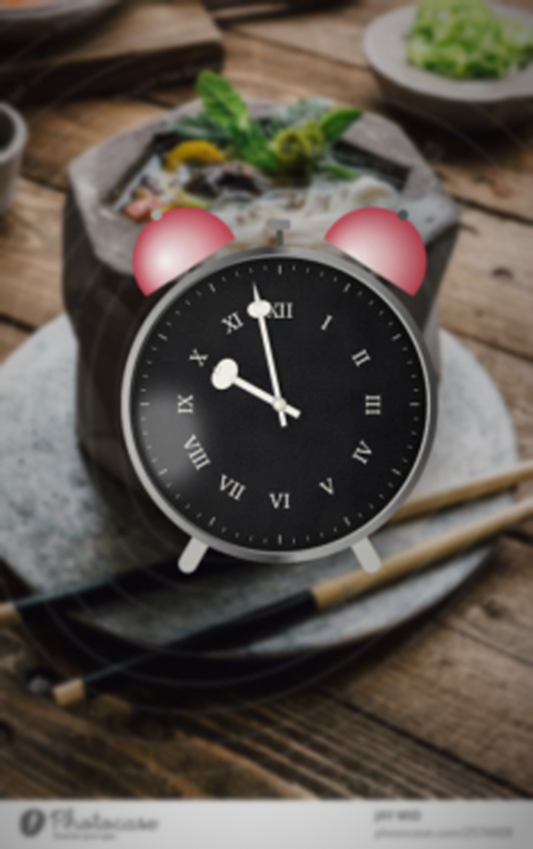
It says 9h58
